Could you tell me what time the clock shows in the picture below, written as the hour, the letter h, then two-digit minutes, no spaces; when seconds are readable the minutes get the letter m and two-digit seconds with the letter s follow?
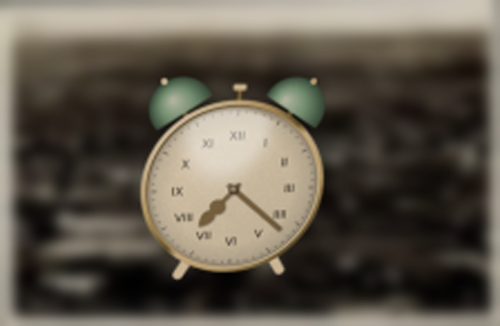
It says 7h22
